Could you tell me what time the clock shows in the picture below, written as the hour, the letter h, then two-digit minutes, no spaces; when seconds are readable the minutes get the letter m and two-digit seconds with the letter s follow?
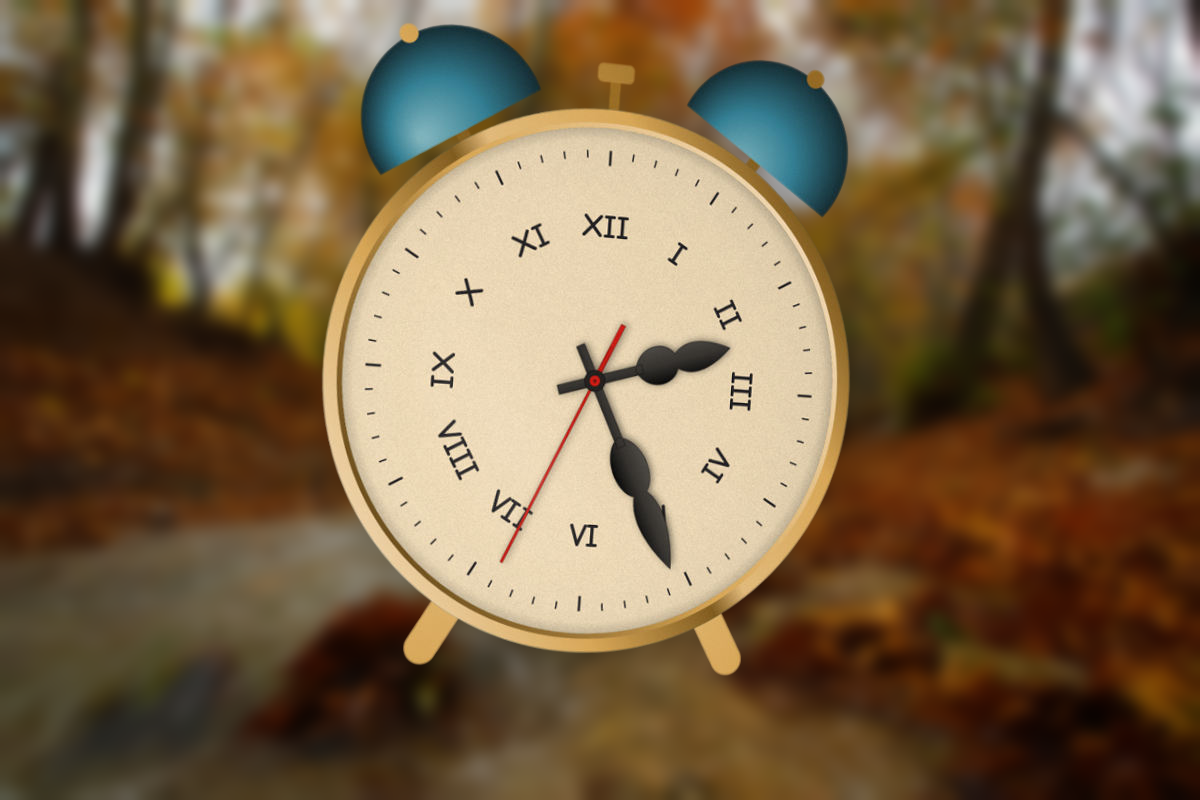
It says 2h25m34s
